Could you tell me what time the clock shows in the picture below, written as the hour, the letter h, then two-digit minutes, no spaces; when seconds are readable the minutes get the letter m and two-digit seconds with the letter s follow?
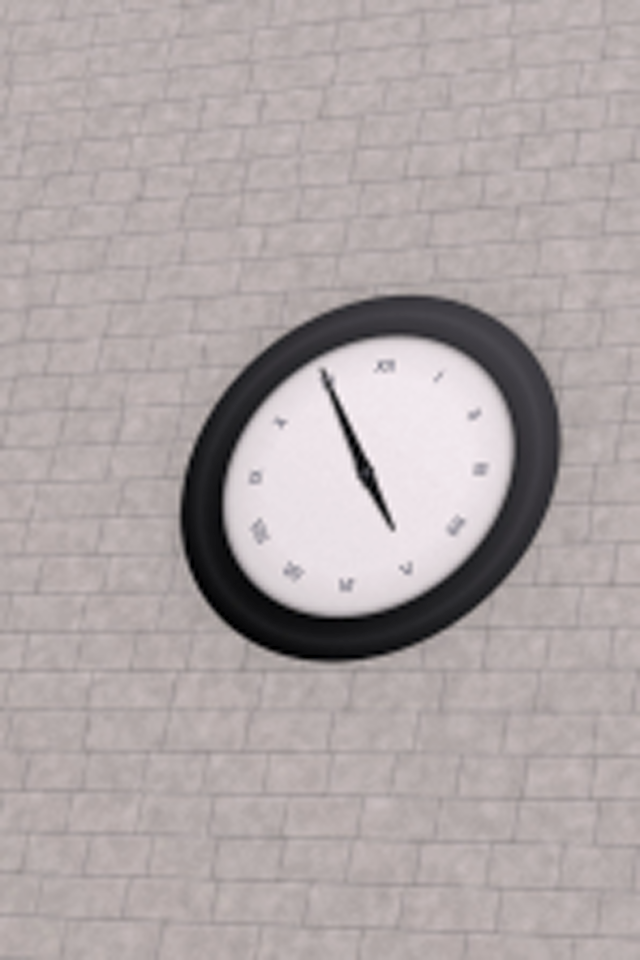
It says 4h55
